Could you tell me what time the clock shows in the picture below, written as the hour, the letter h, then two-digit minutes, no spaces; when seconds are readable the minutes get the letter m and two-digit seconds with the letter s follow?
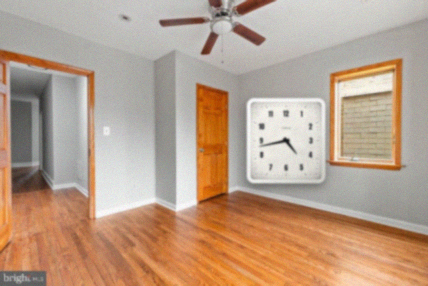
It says 4h43
